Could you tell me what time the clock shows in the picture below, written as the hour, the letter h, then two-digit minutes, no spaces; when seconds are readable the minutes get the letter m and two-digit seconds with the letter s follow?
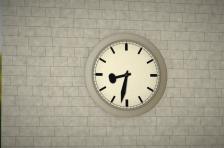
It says 8h32
